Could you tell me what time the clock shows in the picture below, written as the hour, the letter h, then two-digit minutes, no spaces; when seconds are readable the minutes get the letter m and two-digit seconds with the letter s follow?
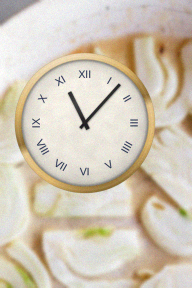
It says 11h07
